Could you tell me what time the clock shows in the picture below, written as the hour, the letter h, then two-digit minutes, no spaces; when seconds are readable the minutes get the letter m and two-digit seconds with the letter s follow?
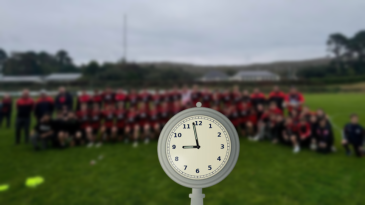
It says 8h58
